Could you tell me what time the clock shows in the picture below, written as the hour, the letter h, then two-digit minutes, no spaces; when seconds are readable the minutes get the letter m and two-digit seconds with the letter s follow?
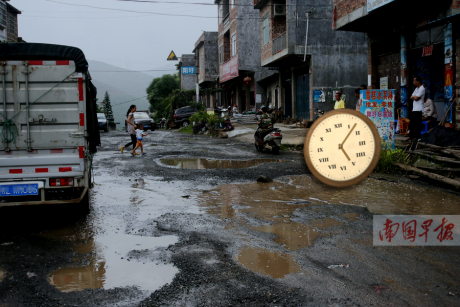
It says 5h07
